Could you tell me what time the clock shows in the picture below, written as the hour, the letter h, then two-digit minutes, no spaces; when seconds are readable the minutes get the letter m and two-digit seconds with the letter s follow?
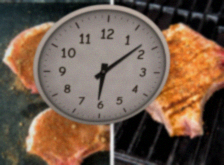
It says 6h08
